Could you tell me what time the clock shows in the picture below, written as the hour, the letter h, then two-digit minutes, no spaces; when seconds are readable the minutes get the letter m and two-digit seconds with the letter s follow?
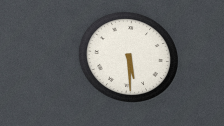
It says 5h29
